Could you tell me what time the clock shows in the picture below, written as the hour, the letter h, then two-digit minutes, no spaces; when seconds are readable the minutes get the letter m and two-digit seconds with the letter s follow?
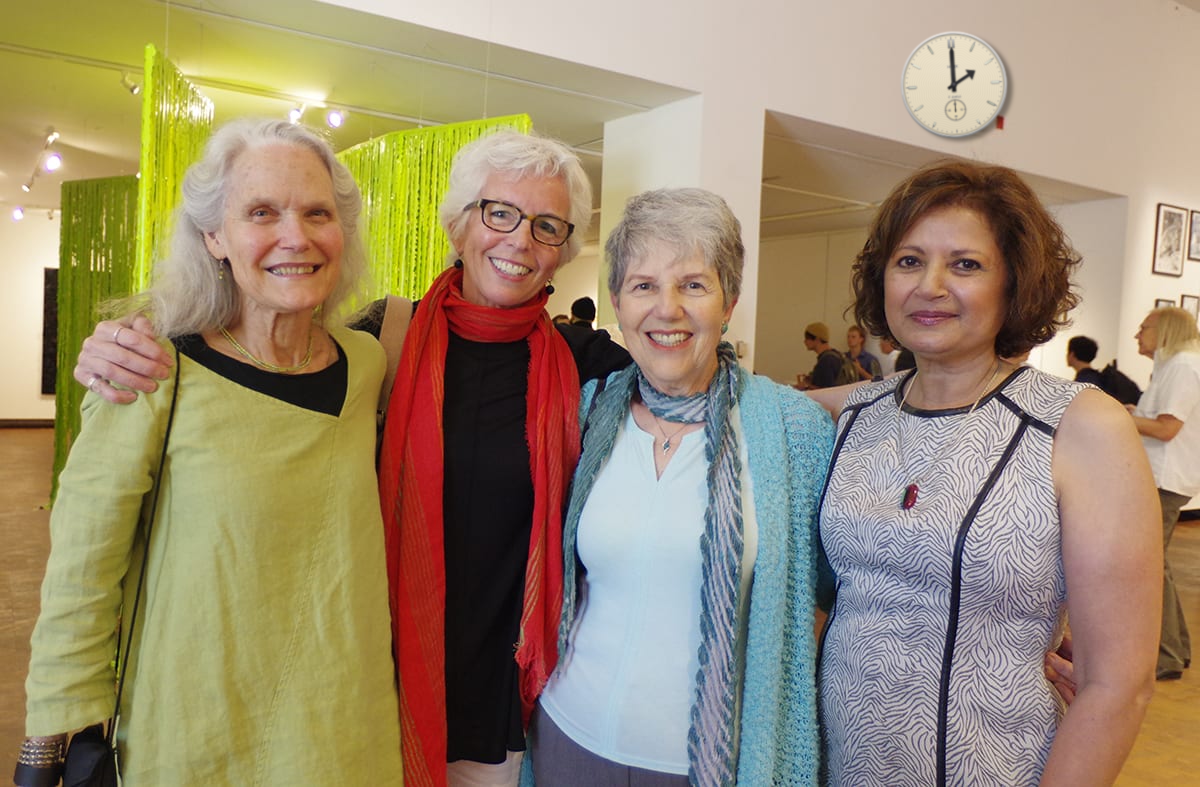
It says 2h00
